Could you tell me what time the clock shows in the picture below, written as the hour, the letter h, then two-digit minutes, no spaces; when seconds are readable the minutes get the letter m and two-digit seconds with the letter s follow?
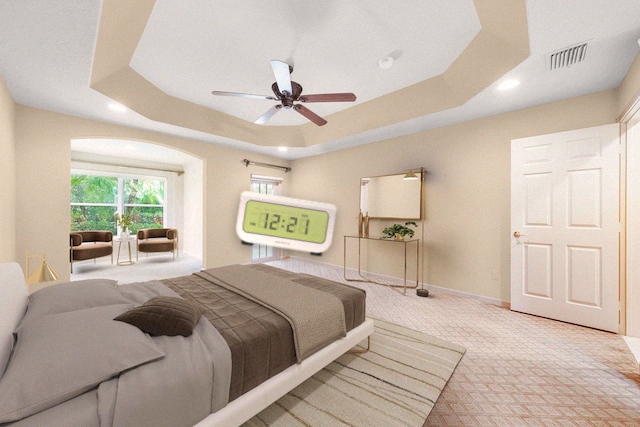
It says 12h21
